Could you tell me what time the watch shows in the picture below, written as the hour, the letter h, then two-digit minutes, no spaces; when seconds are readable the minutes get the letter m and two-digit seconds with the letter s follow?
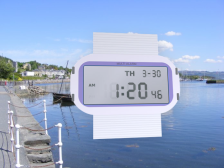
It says 1h20m46s
